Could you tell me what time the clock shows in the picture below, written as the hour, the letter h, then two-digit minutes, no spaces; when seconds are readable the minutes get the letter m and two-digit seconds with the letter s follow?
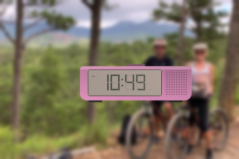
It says 10h49
